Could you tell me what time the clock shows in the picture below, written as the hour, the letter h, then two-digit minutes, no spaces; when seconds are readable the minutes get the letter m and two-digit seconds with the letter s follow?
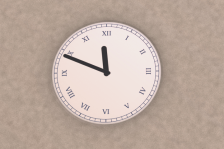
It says 11h49
